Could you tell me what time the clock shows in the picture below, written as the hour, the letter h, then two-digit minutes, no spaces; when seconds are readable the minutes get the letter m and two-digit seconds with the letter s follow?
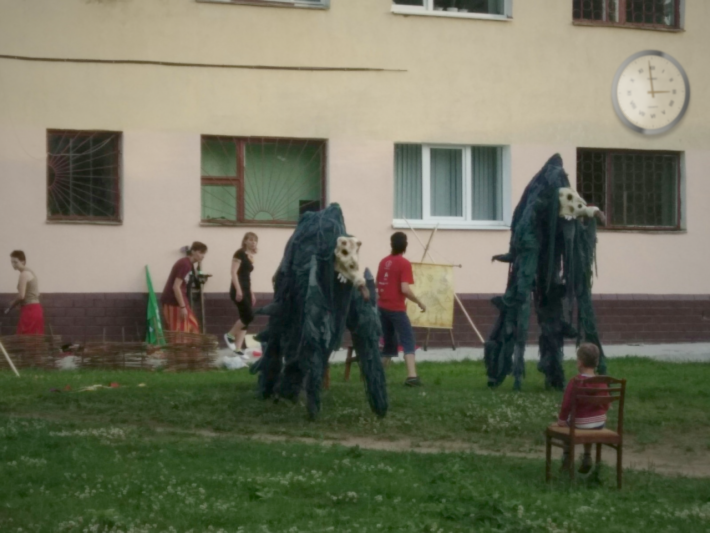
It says 2h59
